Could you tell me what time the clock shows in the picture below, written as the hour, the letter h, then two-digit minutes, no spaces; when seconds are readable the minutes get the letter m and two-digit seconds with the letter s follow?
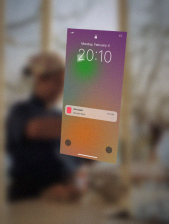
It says 20h10
